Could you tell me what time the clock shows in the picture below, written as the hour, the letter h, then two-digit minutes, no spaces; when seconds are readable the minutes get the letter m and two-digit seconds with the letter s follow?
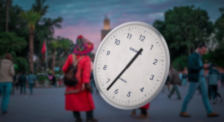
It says 12h33
